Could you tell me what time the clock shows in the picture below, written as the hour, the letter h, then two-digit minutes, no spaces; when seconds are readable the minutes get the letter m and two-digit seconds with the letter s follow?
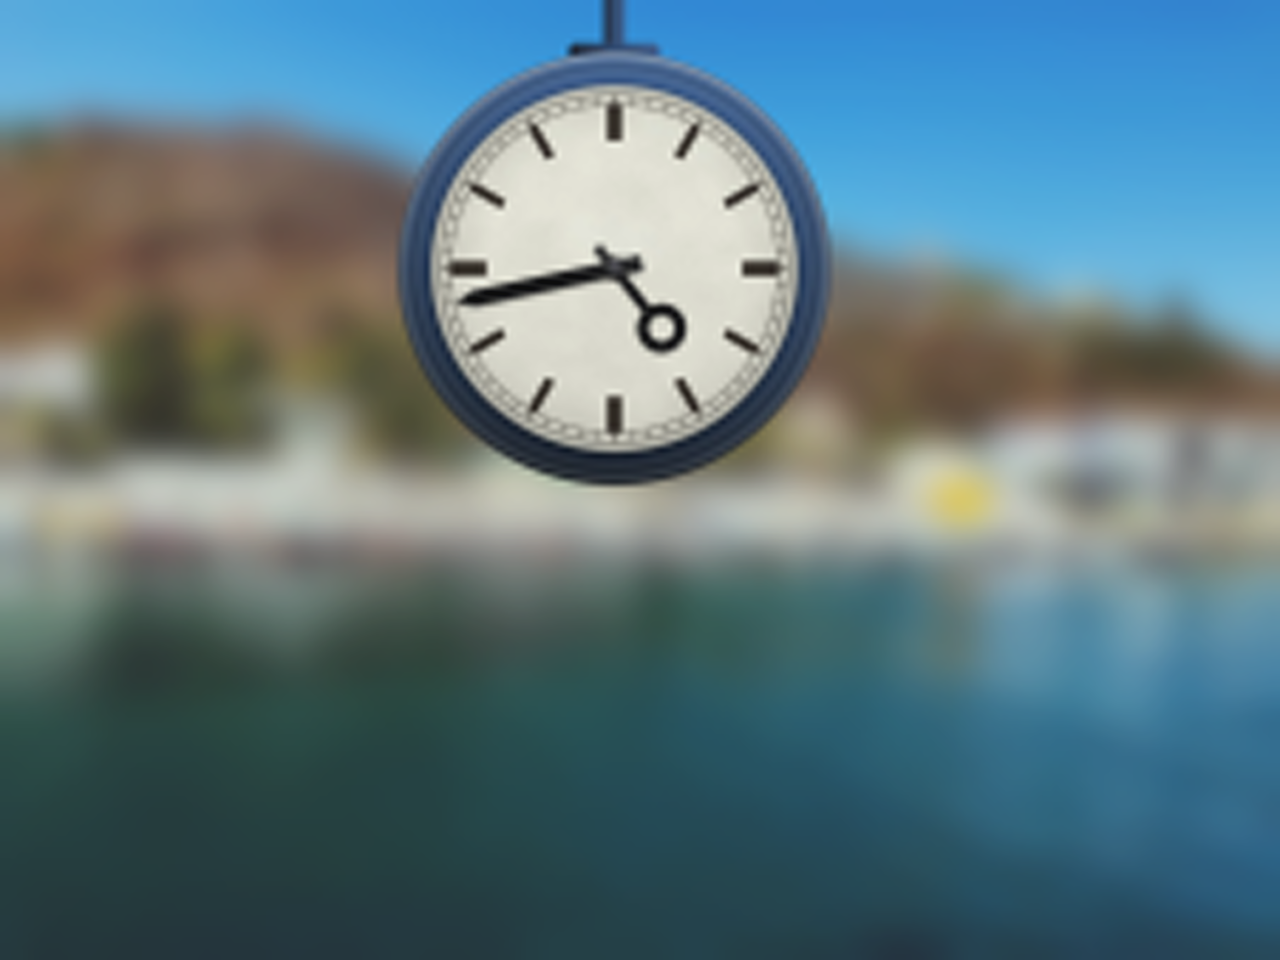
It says 4h43
